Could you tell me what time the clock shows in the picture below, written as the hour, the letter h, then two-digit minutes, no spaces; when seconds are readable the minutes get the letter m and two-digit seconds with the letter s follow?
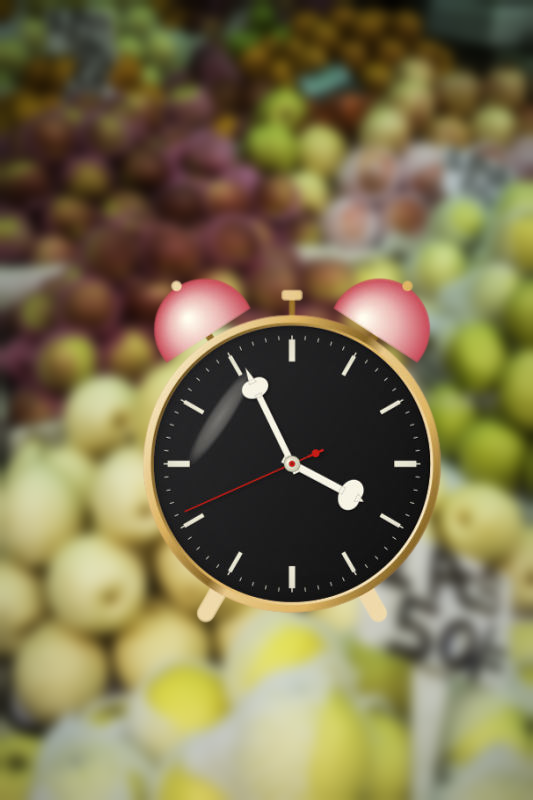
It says 3h55m41s
